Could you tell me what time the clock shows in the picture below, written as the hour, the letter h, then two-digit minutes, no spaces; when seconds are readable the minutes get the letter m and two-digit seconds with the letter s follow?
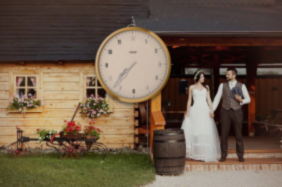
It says 7h37
